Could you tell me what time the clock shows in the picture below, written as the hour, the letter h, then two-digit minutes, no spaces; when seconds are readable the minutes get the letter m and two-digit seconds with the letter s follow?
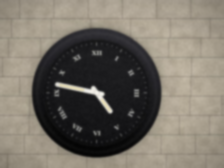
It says 4h47
